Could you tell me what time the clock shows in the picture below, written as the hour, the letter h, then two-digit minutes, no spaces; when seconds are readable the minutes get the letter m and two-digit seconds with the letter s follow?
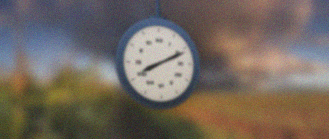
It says 8h11
